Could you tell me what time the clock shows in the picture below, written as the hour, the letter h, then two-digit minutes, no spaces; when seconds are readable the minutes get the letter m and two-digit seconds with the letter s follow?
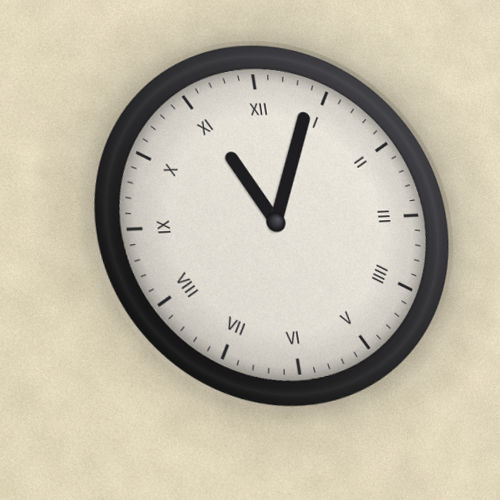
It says 11h04
